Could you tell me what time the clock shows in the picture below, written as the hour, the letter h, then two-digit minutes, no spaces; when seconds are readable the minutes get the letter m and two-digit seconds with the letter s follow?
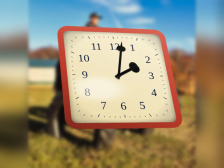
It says 2h02
